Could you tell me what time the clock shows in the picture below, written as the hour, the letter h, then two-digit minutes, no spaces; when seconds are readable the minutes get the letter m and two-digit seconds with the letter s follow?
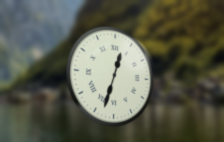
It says 12h33
